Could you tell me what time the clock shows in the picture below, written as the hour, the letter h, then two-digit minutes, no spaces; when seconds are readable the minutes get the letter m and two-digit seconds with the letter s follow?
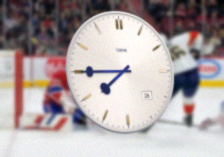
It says 7h45
